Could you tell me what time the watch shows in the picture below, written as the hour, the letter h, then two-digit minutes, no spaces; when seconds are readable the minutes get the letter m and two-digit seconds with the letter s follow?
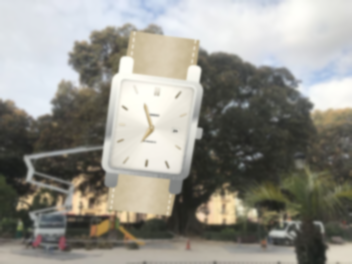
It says 6h56
